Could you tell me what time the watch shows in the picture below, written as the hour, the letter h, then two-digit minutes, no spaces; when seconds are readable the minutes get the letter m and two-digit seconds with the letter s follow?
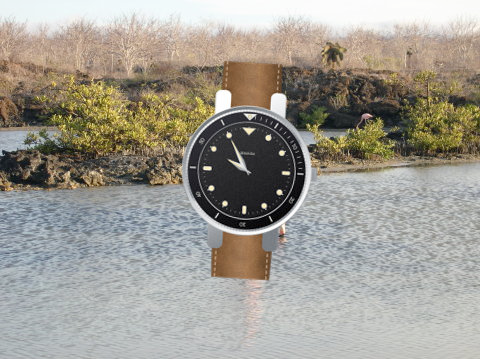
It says 9h55
